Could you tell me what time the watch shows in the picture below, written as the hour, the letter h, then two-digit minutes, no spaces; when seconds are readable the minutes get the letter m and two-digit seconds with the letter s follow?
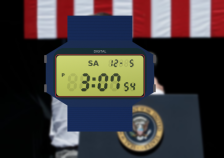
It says 3h07m54s
